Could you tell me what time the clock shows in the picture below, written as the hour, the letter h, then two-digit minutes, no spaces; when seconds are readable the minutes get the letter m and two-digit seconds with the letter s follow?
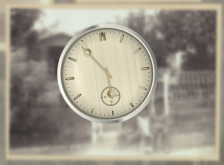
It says 5h54
